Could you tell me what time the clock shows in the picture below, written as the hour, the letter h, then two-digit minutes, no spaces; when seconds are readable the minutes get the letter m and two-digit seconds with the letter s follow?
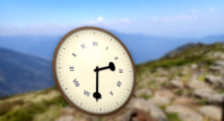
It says 2h31
